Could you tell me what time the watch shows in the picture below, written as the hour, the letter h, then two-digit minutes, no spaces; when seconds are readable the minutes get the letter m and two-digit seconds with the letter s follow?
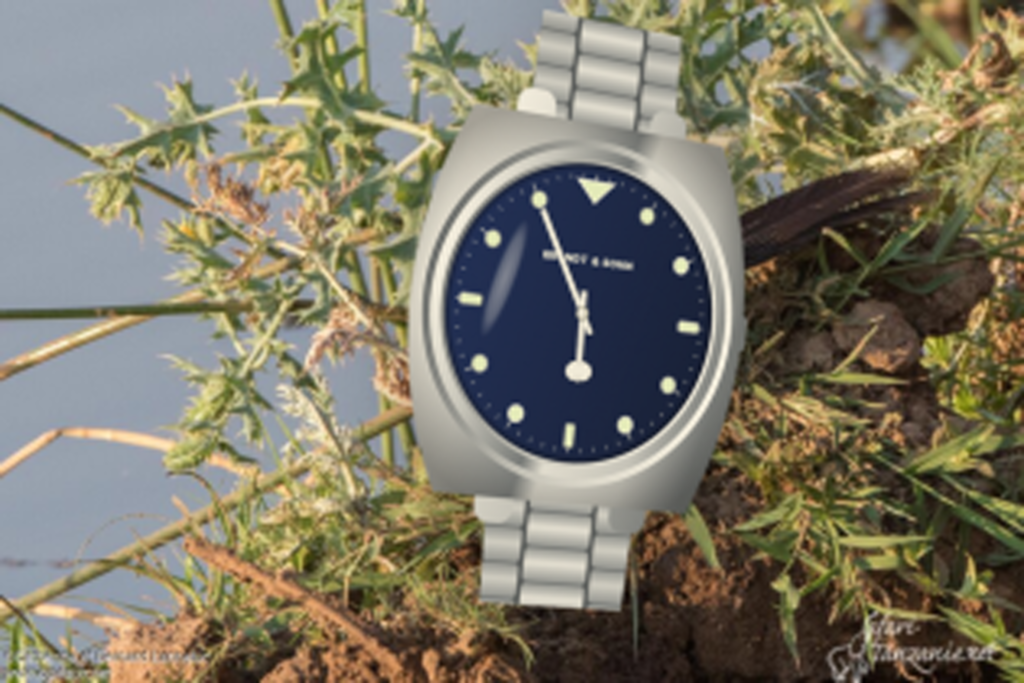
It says 5h55
